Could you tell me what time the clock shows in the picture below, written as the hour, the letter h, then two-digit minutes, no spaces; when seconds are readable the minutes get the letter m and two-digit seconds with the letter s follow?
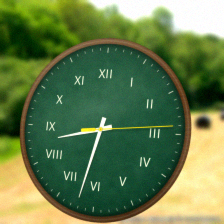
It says 8h32m14s
